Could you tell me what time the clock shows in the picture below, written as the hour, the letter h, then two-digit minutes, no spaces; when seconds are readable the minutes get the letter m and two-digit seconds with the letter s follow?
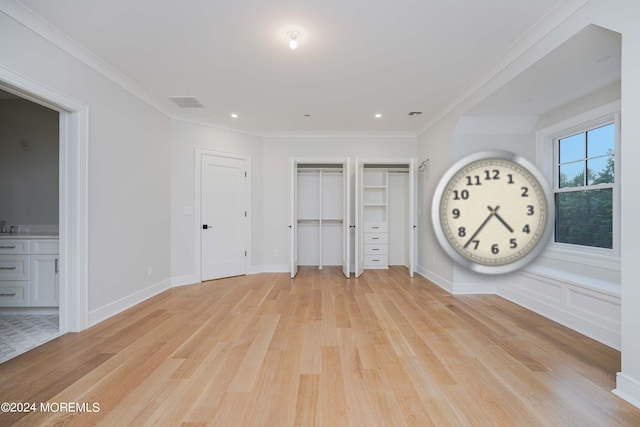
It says 4h37
